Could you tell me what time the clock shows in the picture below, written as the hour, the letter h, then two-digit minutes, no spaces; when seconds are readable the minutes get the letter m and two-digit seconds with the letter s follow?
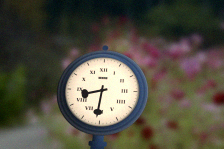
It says 8h31
